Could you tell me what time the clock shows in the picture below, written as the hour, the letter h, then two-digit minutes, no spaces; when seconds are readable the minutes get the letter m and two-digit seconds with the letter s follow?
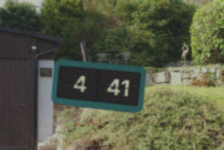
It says 4h41
